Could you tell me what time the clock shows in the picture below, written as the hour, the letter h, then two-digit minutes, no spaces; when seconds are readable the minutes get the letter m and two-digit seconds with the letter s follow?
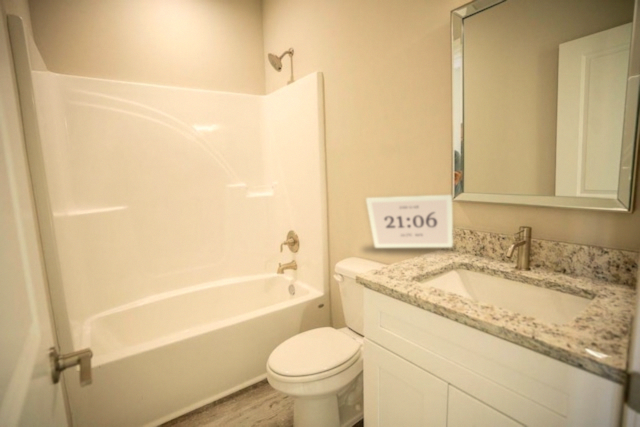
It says 21h06
